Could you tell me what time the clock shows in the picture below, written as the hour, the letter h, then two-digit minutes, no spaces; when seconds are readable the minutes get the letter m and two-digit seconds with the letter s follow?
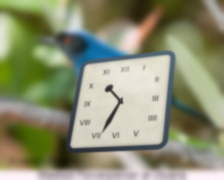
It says 10h34
